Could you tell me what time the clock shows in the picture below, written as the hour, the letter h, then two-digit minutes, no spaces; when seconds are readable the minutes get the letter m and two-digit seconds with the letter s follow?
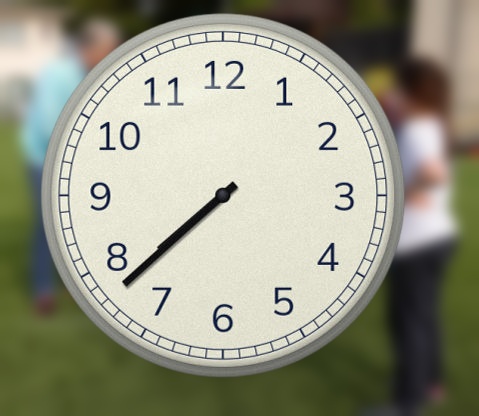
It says 7h38
